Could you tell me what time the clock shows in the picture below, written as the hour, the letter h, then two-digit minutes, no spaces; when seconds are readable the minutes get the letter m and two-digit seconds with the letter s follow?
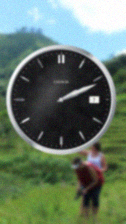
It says 2h11
